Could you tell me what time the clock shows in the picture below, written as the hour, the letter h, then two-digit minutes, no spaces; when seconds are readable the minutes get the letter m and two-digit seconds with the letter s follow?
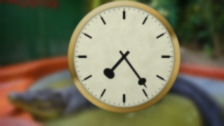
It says 7h24
